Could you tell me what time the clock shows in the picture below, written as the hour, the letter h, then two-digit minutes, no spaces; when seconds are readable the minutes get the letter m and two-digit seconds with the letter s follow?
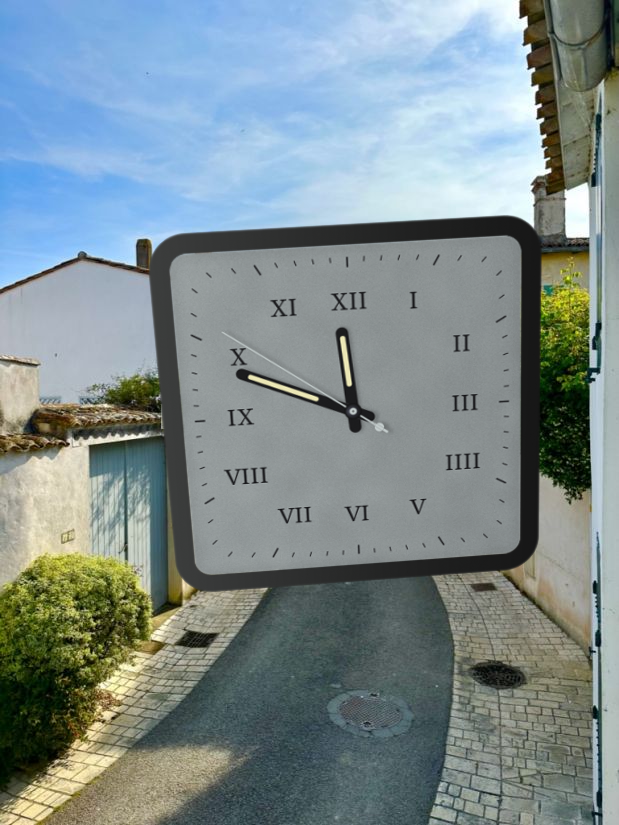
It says 11h48m51s
